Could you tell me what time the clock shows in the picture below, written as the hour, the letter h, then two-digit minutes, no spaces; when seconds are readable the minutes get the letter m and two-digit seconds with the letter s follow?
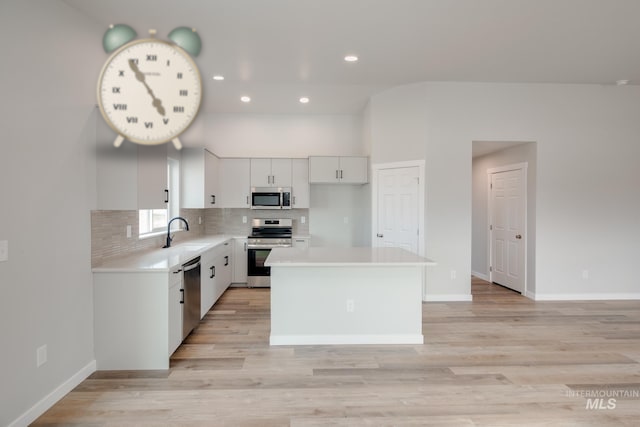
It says 4h54
